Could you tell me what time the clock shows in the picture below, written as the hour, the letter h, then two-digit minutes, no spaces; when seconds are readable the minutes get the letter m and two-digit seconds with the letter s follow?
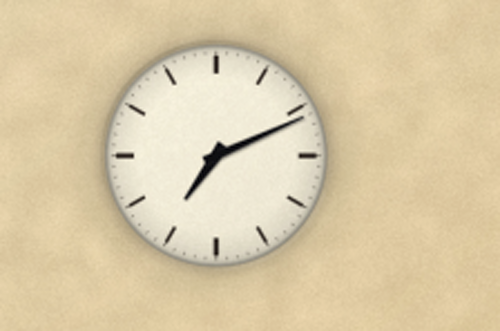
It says 7h11
